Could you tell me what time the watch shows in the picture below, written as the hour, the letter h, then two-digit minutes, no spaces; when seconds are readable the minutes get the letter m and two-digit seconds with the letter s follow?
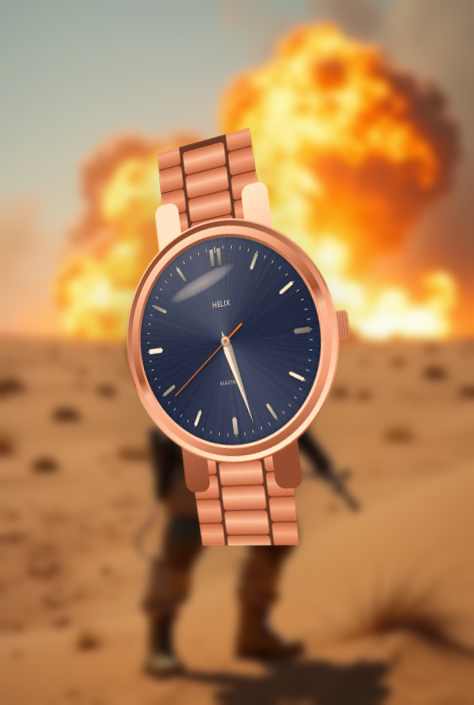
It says 5h27m39s
